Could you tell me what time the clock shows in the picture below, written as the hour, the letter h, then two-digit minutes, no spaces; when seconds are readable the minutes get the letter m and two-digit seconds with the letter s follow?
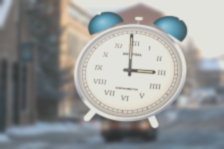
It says 2h59
